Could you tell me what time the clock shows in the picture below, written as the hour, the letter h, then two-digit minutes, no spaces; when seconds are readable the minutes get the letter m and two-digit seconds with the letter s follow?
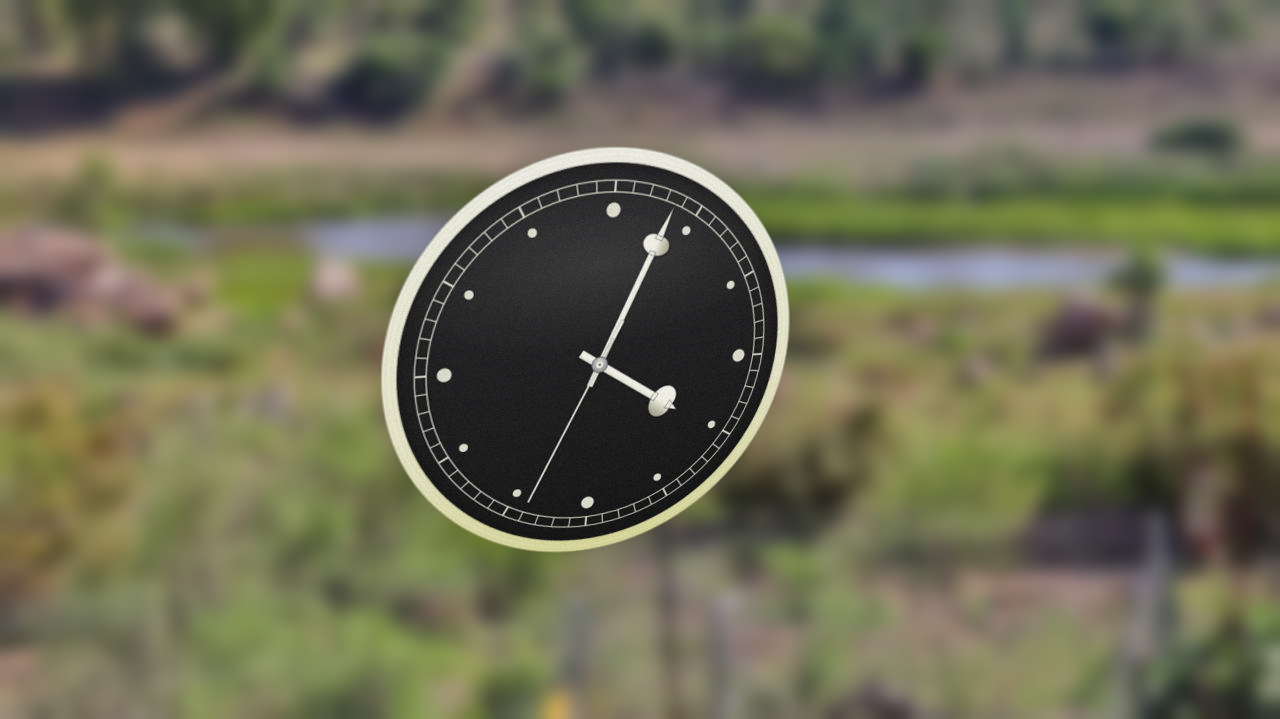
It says 4h03m34s
